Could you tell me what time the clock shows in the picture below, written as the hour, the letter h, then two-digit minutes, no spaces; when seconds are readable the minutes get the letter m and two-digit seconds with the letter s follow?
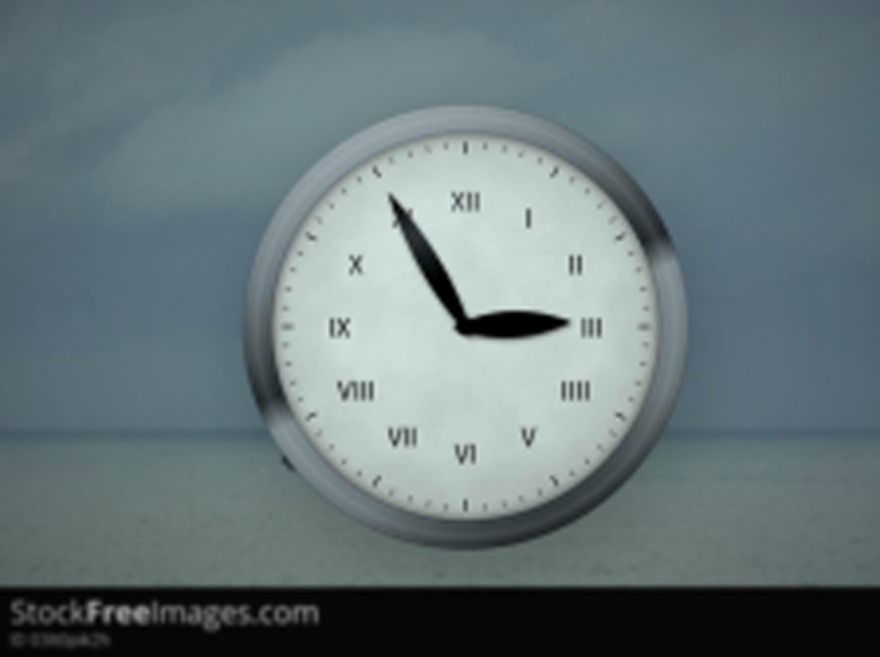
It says 2h55
